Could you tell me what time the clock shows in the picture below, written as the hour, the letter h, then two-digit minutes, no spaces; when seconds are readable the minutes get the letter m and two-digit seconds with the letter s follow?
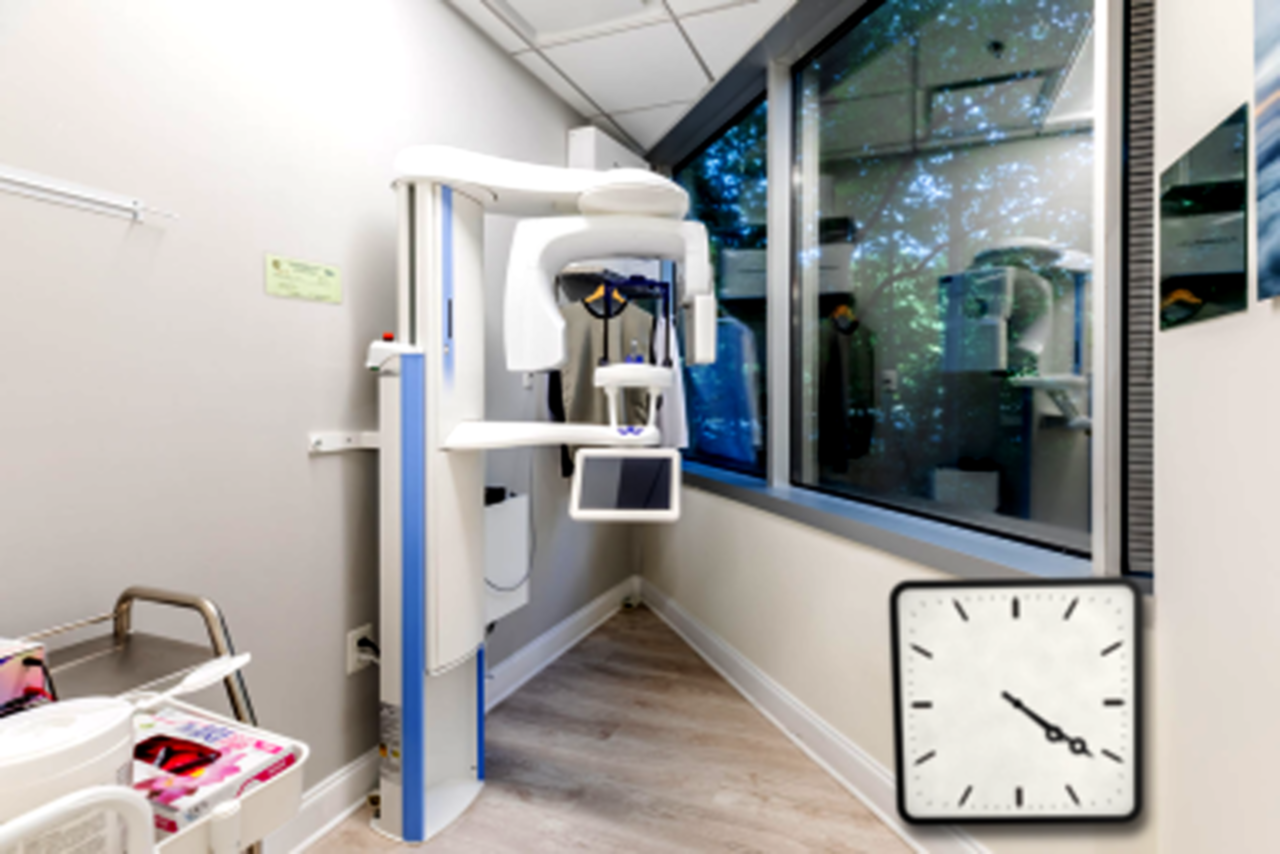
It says 4h21
